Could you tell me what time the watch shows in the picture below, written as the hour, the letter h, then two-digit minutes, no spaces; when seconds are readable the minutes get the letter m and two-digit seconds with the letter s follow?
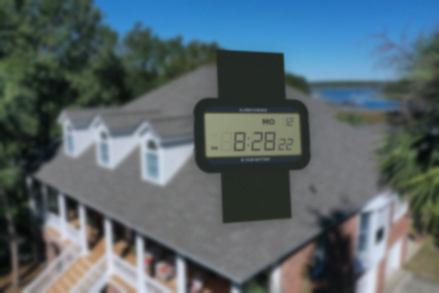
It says 8h28m22s
